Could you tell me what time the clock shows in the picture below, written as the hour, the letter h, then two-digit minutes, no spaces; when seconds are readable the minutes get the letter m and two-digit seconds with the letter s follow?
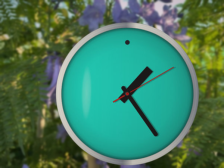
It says 1h24m10s
